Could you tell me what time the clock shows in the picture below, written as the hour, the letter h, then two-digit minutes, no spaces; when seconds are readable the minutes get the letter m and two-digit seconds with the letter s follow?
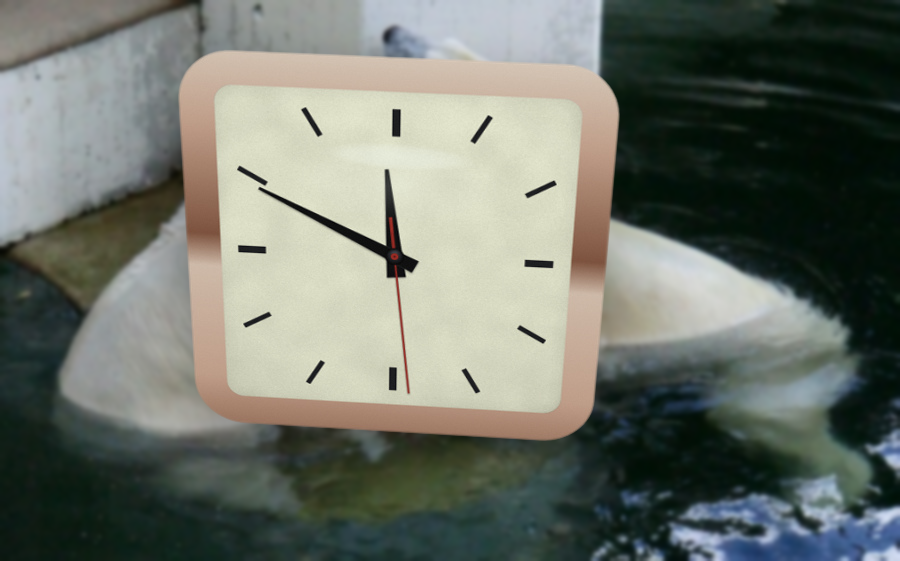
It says 11h49m29s
